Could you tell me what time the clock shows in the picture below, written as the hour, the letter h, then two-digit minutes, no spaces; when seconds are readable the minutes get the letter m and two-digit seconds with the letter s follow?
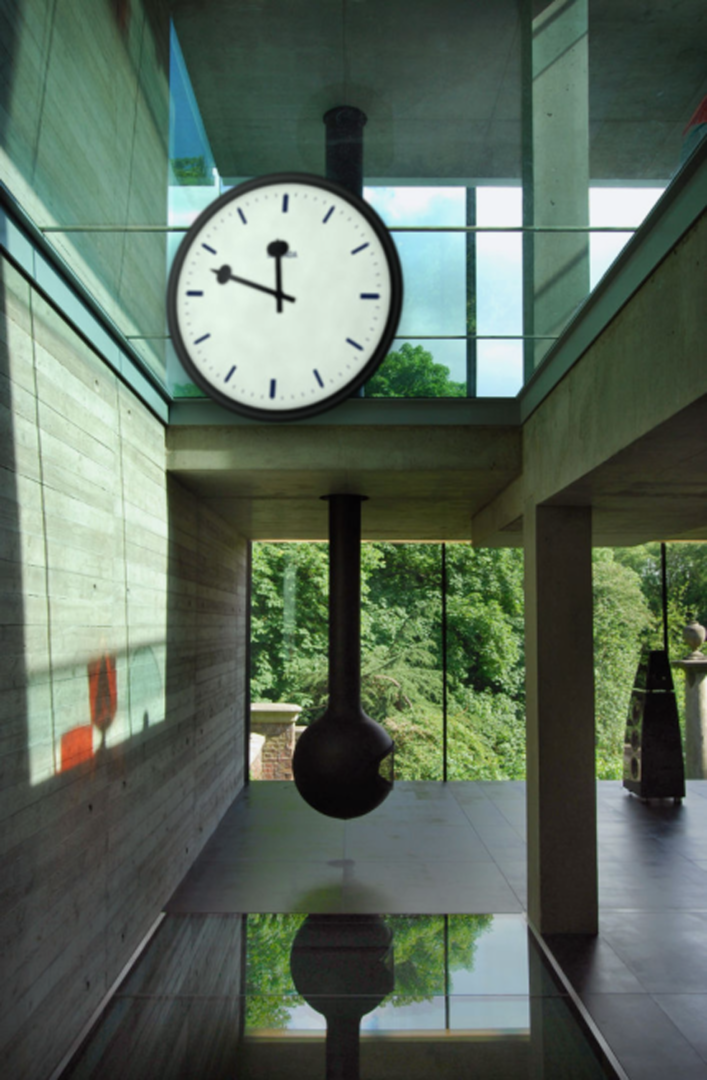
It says 11h48
